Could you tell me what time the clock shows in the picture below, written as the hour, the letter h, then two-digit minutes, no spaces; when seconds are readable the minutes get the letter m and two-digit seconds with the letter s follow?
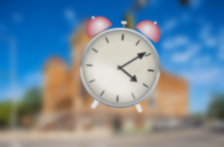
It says 4h09
